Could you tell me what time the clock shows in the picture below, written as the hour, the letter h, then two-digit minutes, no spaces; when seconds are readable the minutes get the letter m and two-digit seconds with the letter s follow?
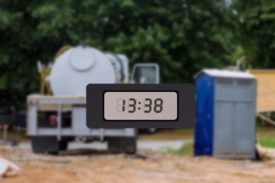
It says 13h38
